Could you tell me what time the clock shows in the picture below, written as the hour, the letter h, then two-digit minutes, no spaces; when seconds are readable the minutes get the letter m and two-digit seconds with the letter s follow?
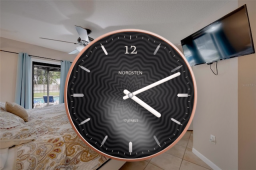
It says 4h11
